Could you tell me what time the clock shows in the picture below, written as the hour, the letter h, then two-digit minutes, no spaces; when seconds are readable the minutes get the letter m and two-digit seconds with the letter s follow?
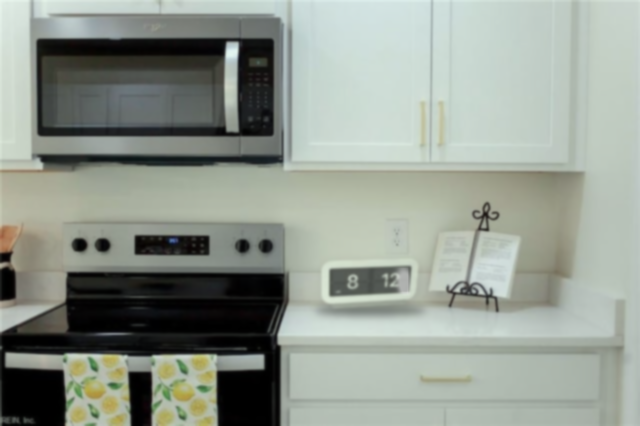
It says 8h12
